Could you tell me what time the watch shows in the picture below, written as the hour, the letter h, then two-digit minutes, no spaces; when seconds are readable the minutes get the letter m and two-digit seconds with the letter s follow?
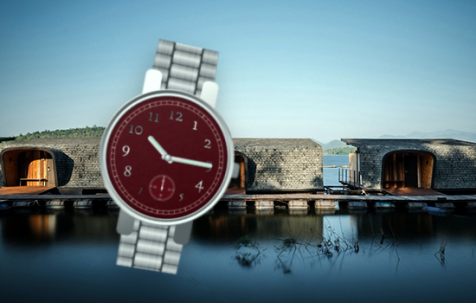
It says 10h15
